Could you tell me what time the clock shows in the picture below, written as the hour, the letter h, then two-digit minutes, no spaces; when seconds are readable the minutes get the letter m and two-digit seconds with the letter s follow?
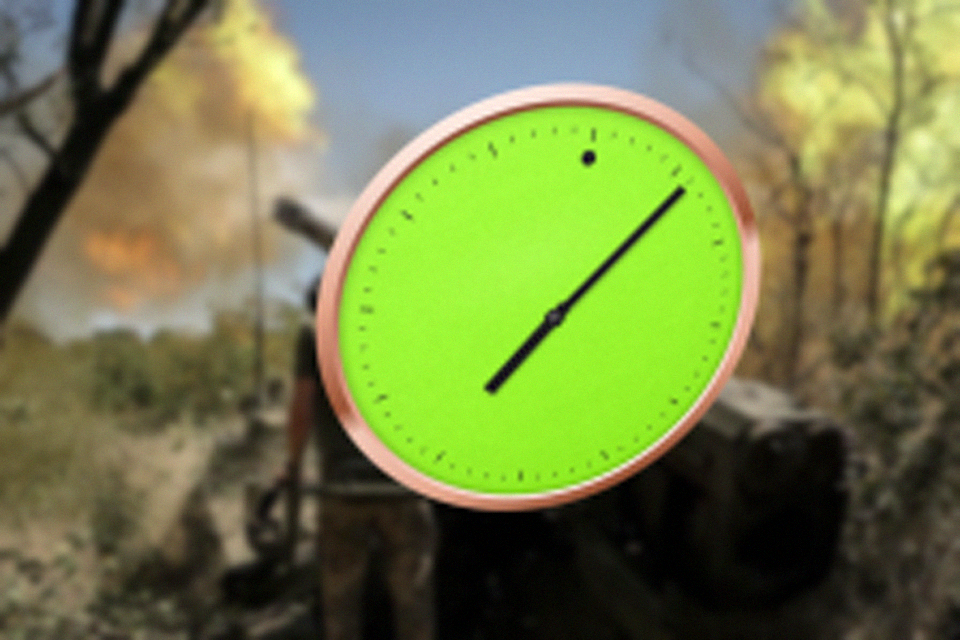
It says 7h06
